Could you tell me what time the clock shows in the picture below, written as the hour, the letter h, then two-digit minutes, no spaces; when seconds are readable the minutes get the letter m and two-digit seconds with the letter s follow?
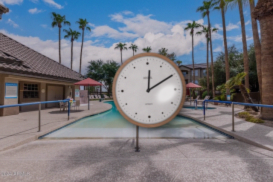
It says 12h10
